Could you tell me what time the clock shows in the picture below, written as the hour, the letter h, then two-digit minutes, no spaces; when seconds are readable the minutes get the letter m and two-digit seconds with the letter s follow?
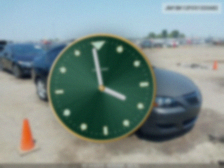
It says 3h59
